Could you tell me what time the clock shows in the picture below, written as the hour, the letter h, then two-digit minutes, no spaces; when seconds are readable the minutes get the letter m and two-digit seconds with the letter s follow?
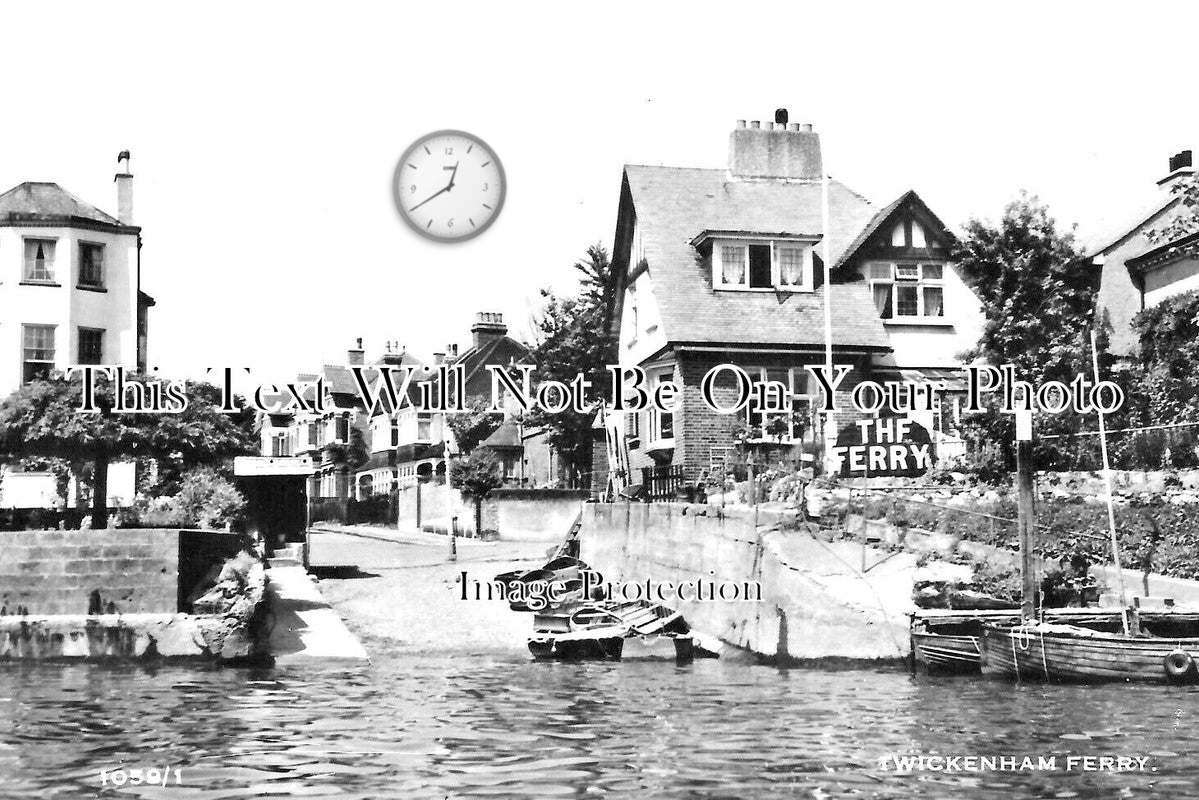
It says 12h40
